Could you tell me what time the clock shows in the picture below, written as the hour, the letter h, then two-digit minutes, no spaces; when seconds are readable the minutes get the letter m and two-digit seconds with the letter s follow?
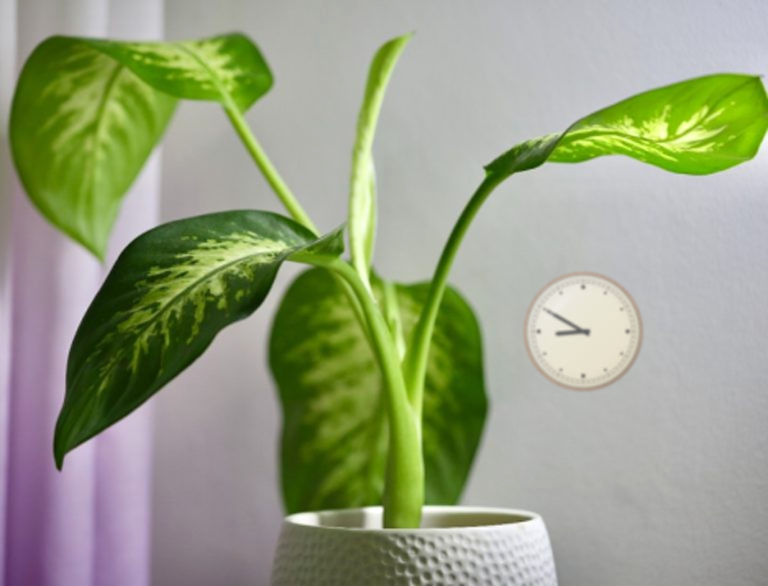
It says 8h50
